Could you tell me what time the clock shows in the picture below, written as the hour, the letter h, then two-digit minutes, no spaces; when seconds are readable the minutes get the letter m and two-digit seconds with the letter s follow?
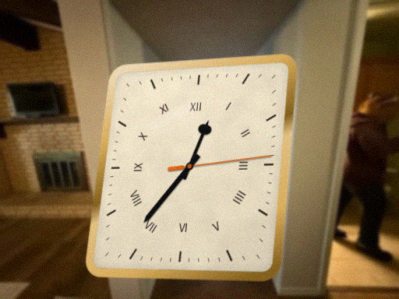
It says 12h36m14s
